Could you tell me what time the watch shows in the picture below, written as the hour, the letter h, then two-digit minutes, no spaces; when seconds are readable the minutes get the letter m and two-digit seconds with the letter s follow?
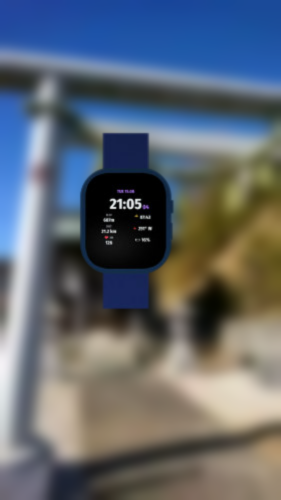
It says 21h05
